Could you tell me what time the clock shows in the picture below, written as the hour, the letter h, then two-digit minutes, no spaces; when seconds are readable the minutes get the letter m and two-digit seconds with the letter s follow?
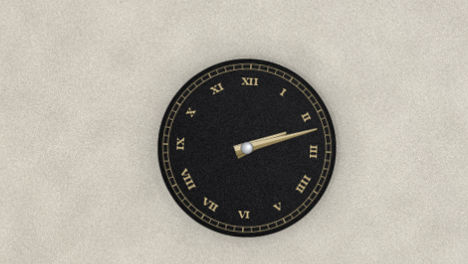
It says 2h12
